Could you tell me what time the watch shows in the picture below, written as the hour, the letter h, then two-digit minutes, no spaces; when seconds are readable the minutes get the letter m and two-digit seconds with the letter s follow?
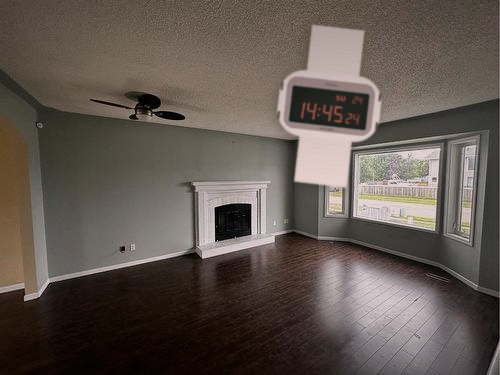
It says 14h45m24s
